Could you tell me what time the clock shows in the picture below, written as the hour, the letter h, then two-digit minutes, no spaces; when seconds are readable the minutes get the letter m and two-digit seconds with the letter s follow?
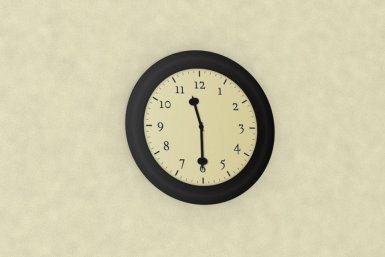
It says 11h30
